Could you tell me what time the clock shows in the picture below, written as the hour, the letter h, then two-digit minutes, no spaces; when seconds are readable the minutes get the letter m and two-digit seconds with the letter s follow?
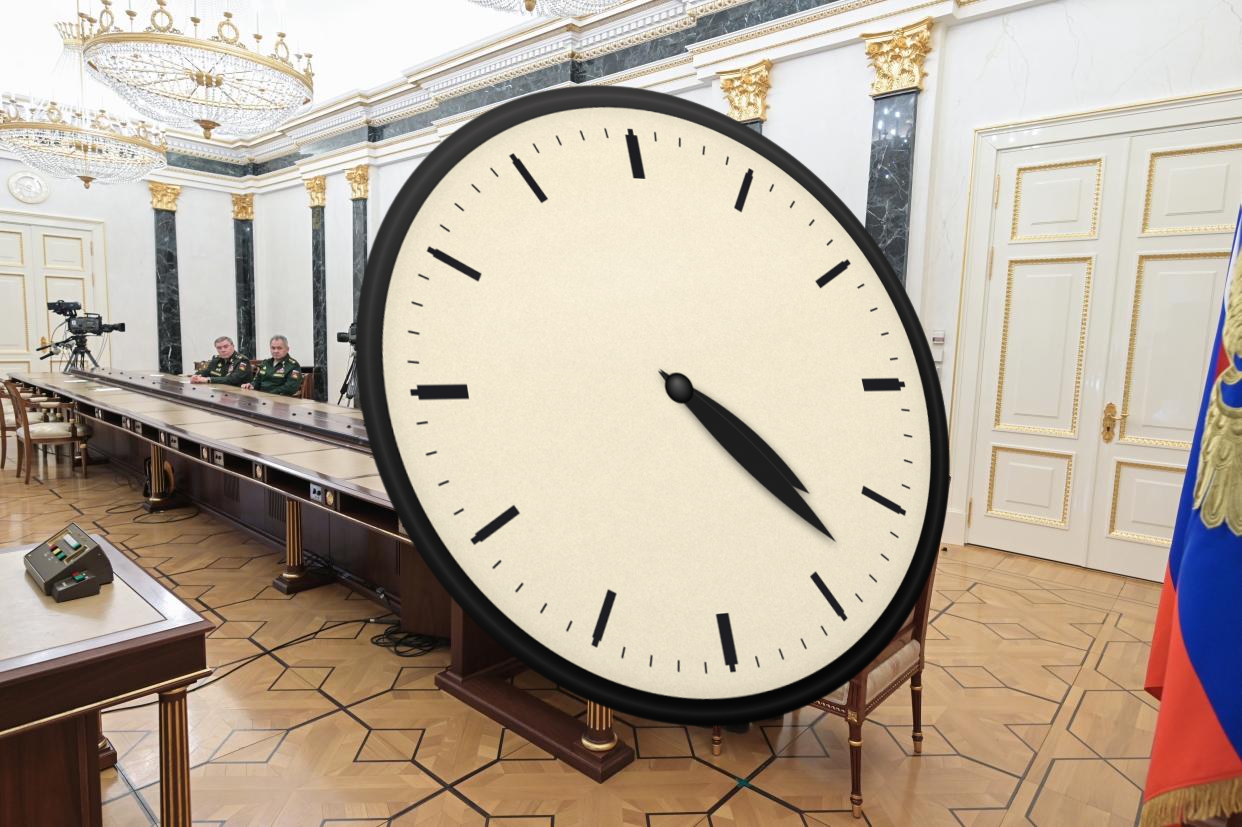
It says 4h23
